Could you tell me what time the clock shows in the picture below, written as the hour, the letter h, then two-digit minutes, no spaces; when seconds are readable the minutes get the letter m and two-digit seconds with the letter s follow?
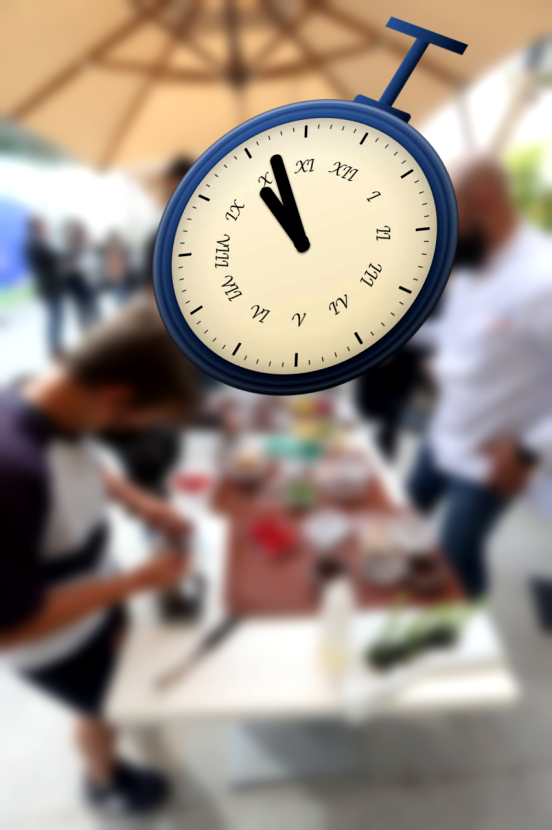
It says 9h52
